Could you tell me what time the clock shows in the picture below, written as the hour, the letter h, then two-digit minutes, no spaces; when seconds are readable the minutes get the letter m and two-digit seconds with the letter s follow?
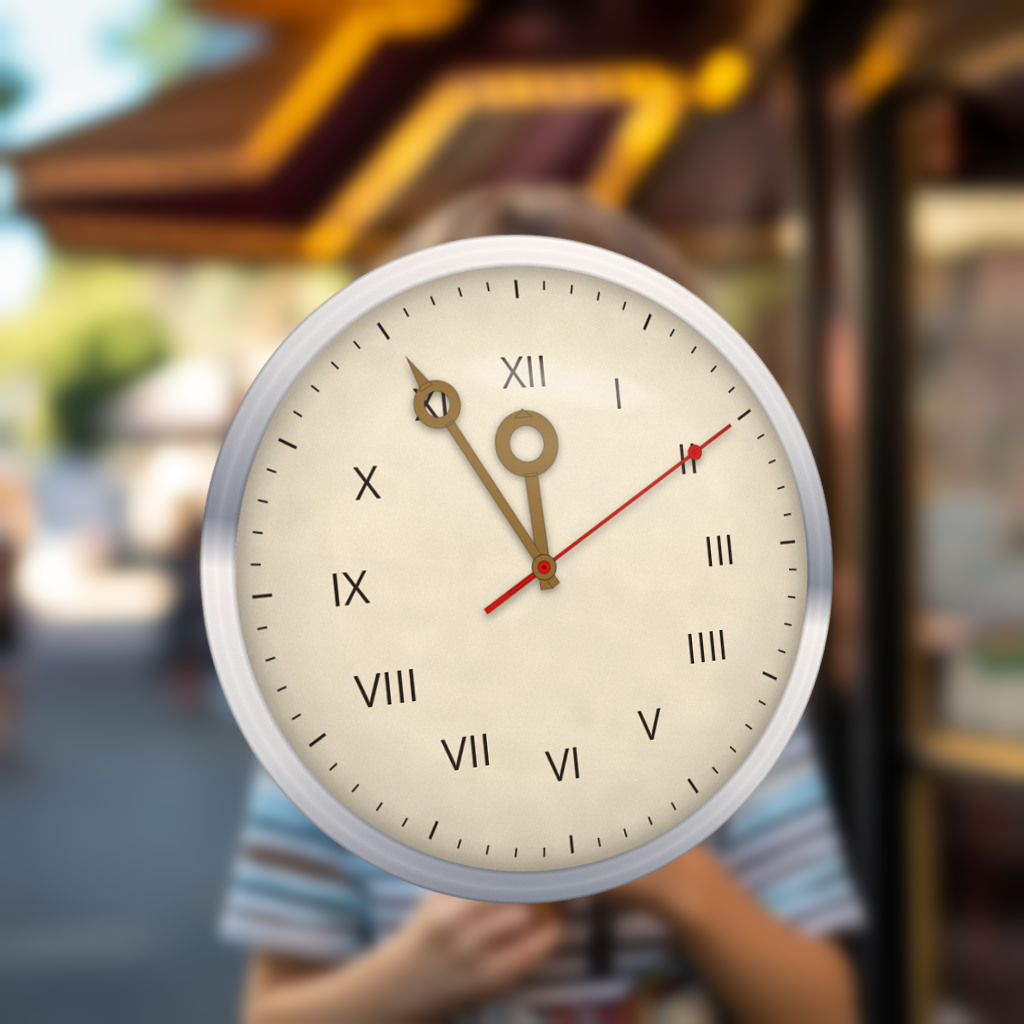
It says 11h55m10s
